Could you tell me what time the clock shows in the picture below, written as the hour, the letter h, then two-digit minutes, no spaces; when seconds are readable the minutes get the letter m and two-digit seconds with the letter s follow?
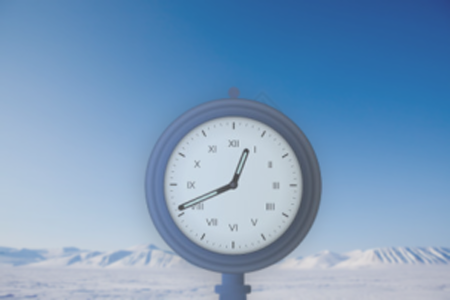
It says 12h41
